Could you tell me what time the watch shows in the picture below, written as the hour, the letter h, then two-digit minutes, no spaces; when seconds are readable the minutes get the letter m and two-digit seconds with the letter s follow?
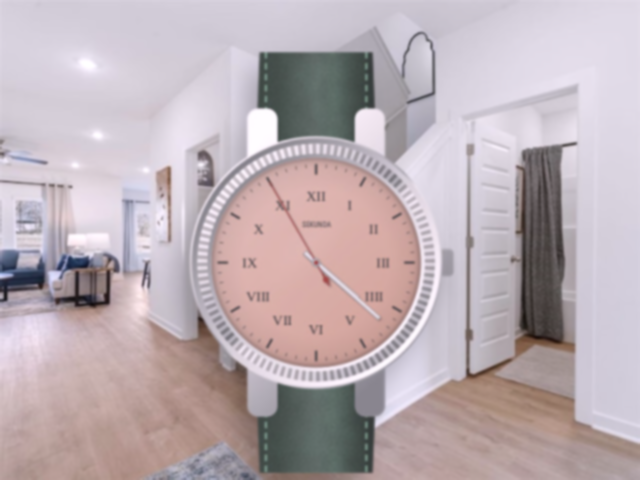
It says 4h21m55s
